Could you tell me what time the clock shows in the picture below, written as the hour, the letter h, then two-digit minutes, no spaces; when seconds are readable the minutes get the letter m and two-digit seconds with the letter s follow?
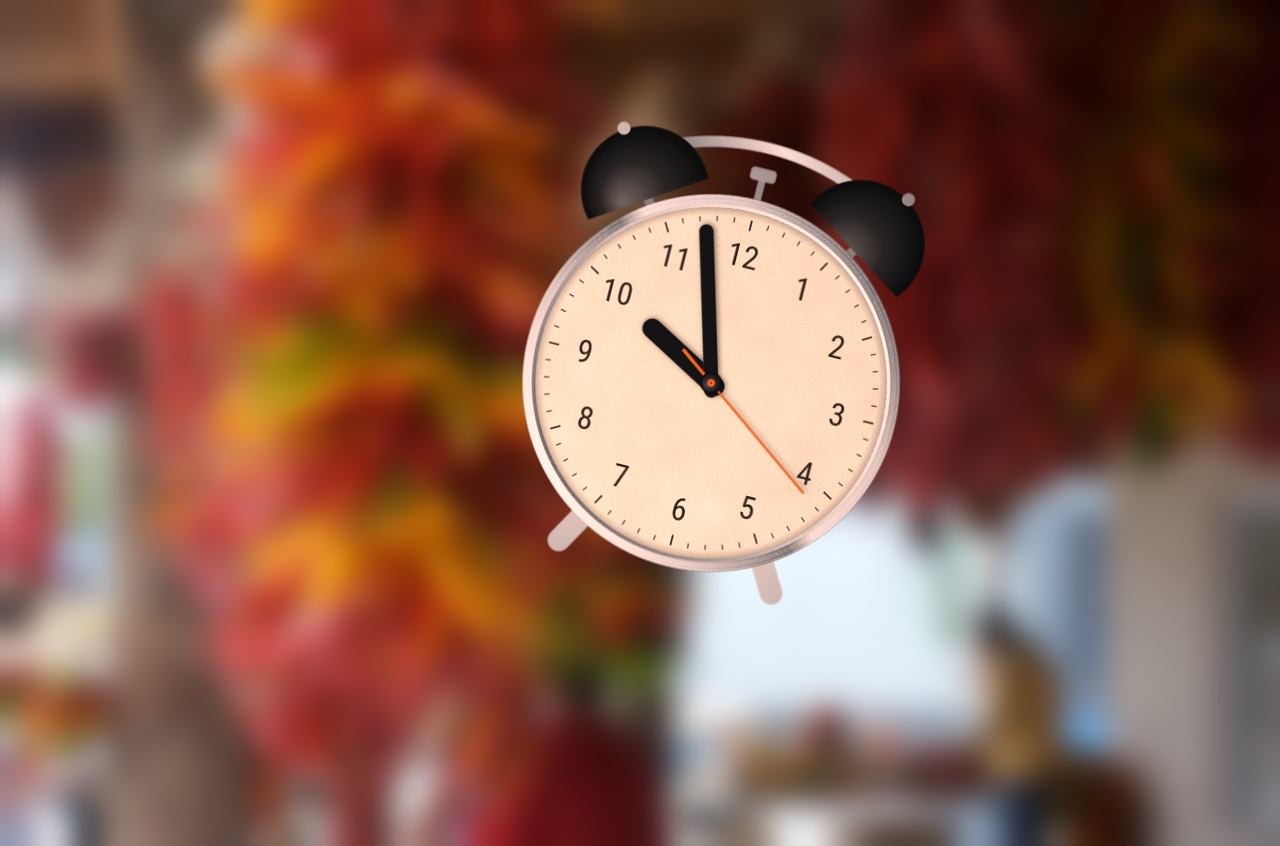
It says 9h57m21s
